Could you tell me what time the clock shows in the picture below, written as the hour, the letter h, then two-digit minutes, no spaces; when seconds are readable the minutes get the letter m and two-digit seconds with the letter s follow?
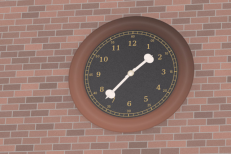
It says 1h37
